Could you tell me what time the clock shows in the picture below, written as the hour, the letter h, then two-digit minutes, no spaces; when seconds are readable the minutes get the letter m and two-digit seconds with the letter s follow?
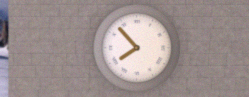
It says 7h53
